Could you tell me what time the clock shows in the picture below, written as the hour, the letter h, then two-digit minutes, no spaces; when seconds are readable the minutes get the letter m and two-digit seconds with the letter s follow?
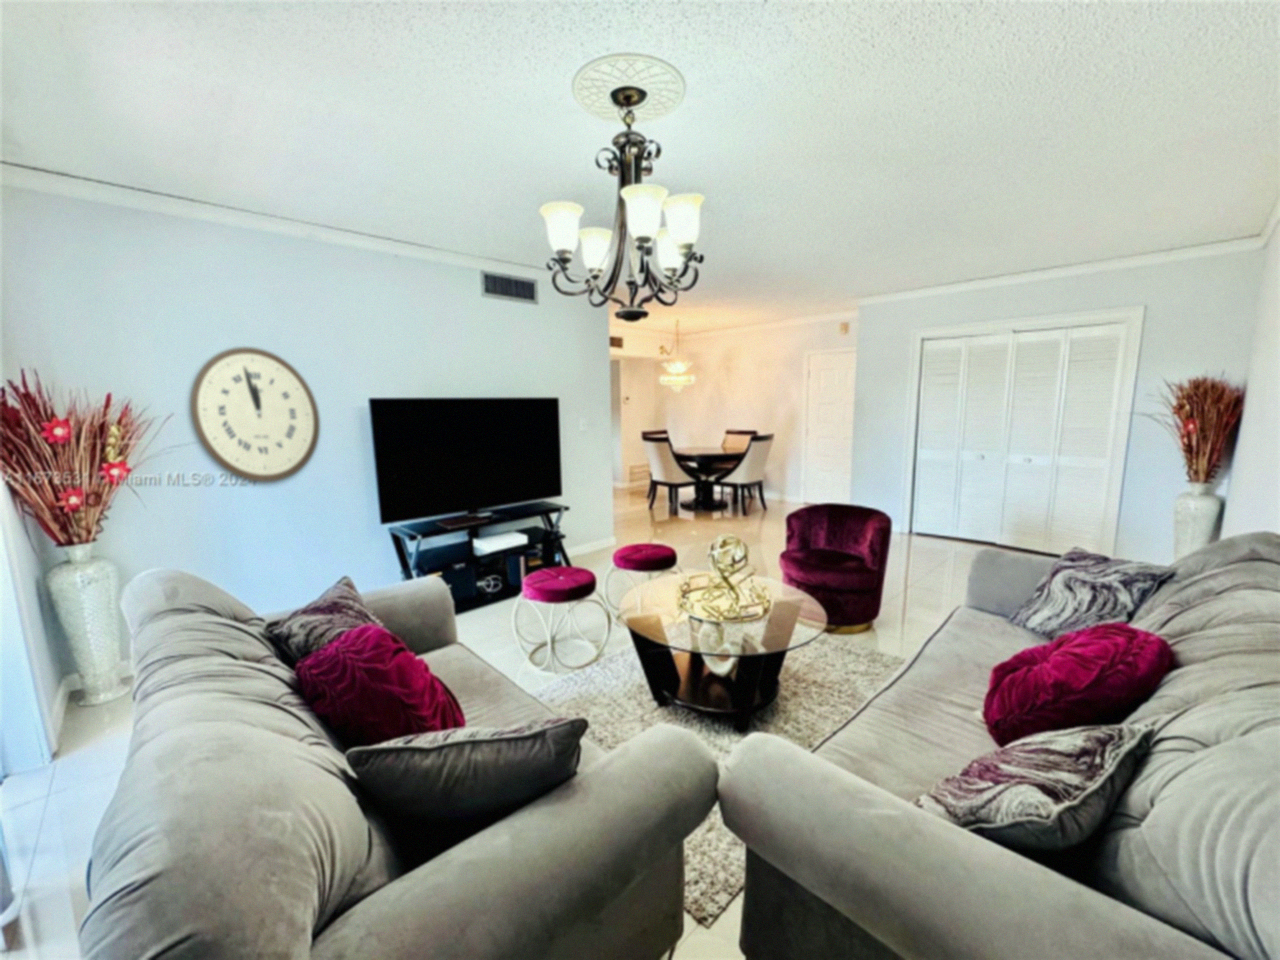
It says 11h58
